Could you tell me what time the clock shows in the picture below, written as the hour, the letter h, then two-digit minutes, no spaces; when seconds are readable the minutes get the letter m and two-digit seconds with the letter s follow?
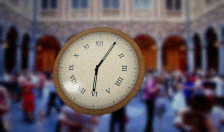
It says 6h05
